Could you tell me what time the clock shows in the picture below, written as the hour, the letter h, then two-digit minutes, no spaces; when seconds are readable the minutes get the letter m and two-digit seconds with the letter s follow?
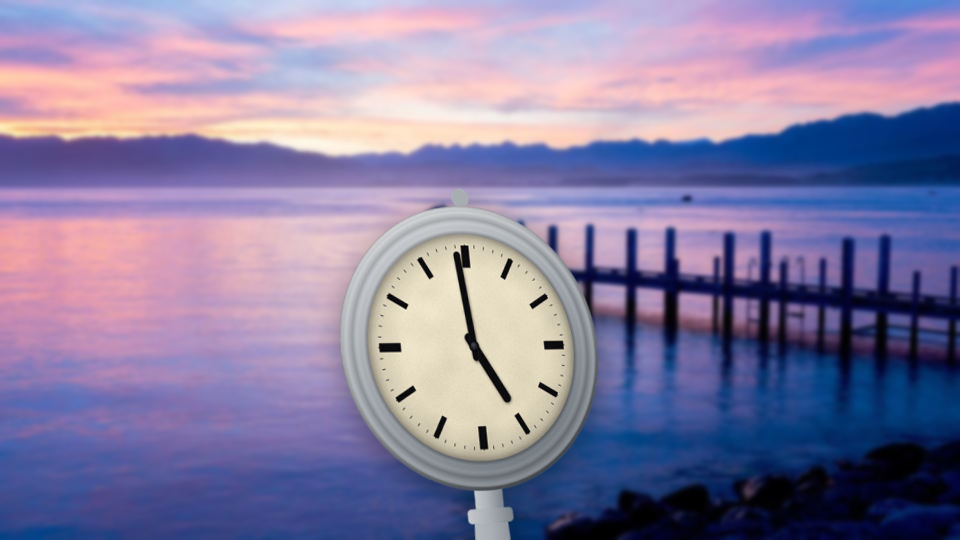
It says 4h59
